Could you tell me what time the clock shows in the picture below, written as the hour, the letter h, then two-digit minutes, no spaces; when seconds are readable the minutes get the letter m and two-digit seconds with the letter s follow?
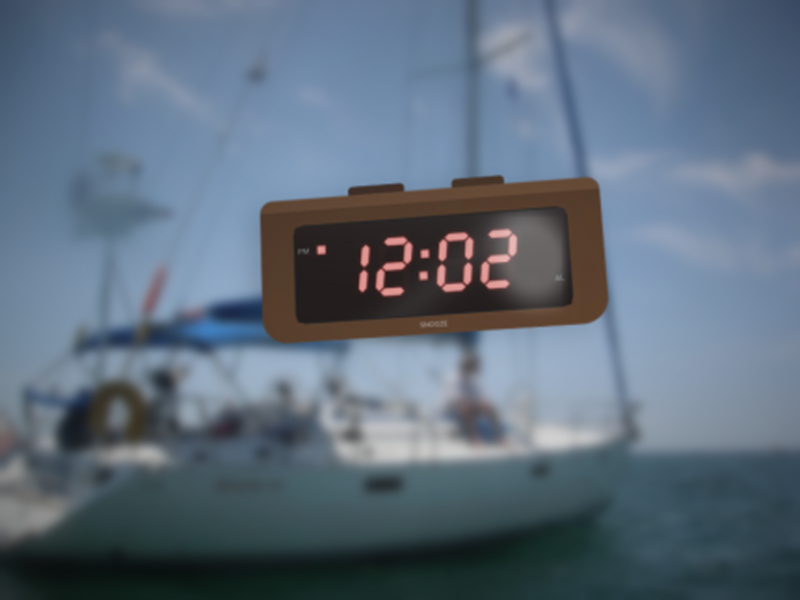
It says 12h02
